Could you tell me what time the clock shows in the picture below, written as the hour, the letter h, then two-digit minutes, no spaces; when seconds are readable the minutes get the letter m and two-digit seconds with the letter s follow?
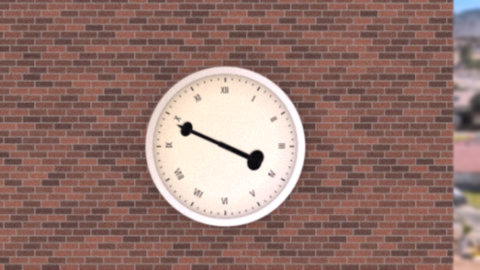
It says 3h49
